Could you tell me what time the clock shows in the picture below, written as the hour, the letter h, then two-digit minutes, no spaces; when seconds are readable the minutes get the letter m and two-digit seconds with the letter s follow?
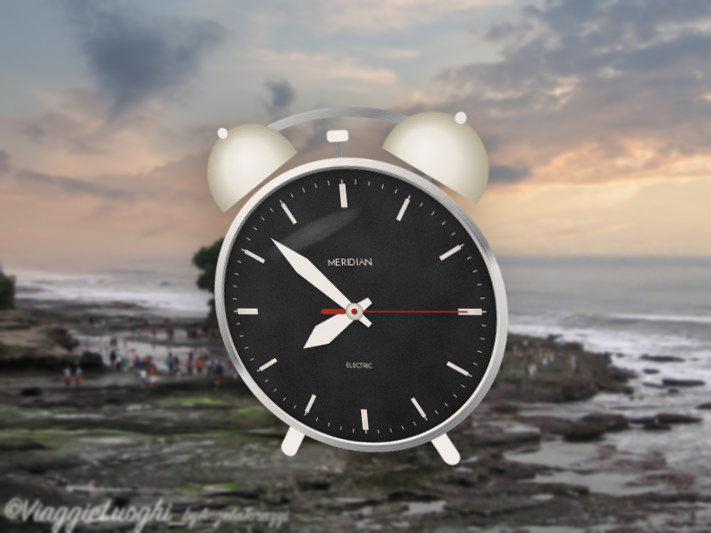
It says 7h52m15s
